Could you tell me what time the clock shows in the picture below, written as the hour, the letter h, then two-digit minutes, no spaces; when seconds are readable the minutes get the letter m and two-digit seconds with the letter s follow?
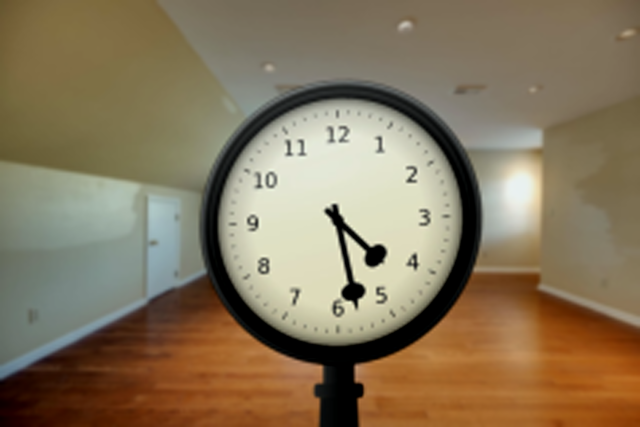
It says 4h28
